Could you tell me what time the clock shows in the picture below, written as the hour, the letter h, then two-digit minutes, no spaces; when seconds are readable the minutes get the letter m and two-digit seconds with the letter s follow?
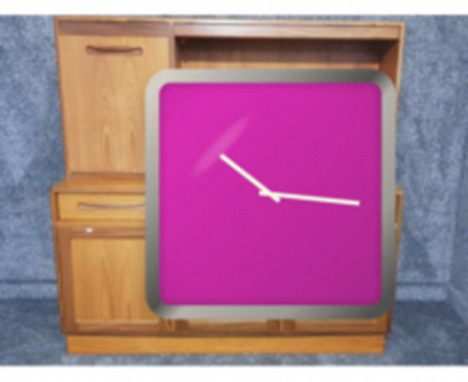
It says 10h16
